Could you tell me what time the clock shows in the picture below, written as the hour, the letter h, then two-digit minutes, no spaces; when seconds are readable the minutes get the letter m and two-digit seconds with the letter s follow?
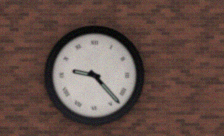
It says 9h23
